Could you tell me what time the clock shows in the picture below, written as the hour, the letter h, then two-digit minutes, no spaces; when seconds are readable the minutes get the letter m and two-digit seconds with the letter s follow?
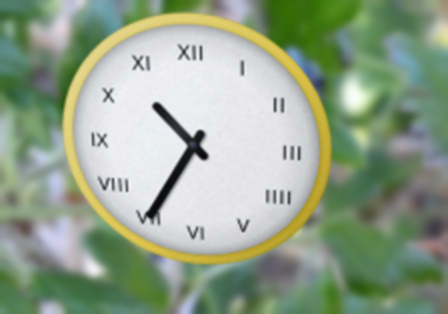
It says 10h35
